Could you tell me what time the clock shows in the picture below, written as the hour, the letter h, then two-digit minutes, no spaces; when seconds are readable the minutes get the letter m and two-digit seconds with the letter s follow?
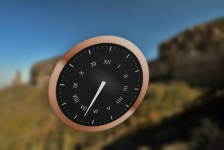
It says 6h33
